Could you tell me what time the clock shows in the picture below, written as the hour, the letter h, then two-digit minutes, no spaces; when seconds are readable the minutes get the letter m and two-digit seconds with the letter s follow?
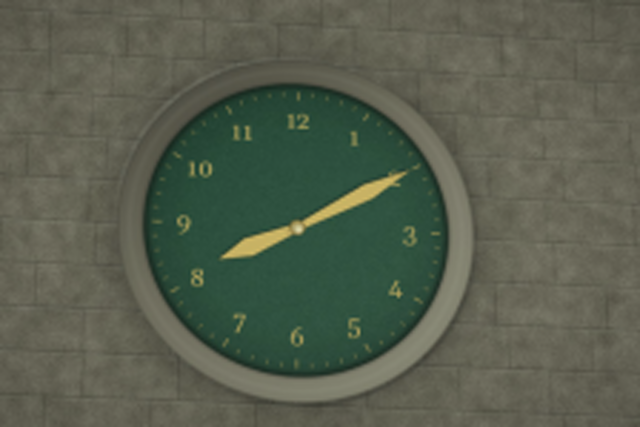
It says 8h10
